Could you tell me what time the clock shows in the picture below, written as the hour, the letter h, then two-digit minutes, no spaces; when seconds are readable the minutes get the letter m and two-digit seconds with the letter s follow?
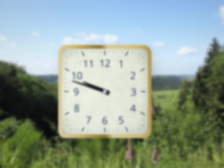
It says 9h48
